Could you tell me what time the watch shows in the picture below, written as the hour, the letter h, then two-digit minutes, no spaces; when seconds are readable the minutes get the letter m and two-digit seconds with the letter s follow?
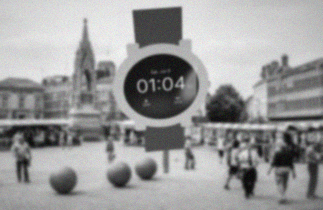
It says 1h04
